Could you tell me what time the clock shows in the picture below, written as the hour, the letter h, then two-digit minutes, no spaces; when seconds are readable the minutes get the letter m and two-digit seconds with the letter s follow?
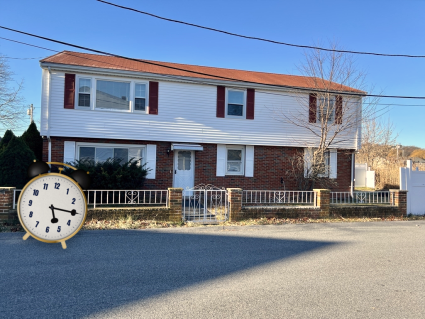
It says 5h15
